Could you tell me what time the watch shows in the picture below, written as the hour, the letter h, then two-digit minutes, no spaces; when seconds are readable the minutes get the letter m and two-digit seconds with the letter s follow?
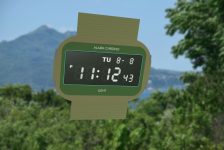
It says 11h12m43s
